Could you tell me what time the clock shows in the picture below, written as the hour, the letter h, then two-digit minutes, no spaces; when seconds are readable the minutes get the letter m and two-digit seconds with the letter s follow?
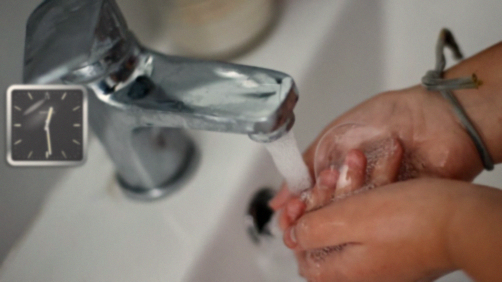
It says 12h29
